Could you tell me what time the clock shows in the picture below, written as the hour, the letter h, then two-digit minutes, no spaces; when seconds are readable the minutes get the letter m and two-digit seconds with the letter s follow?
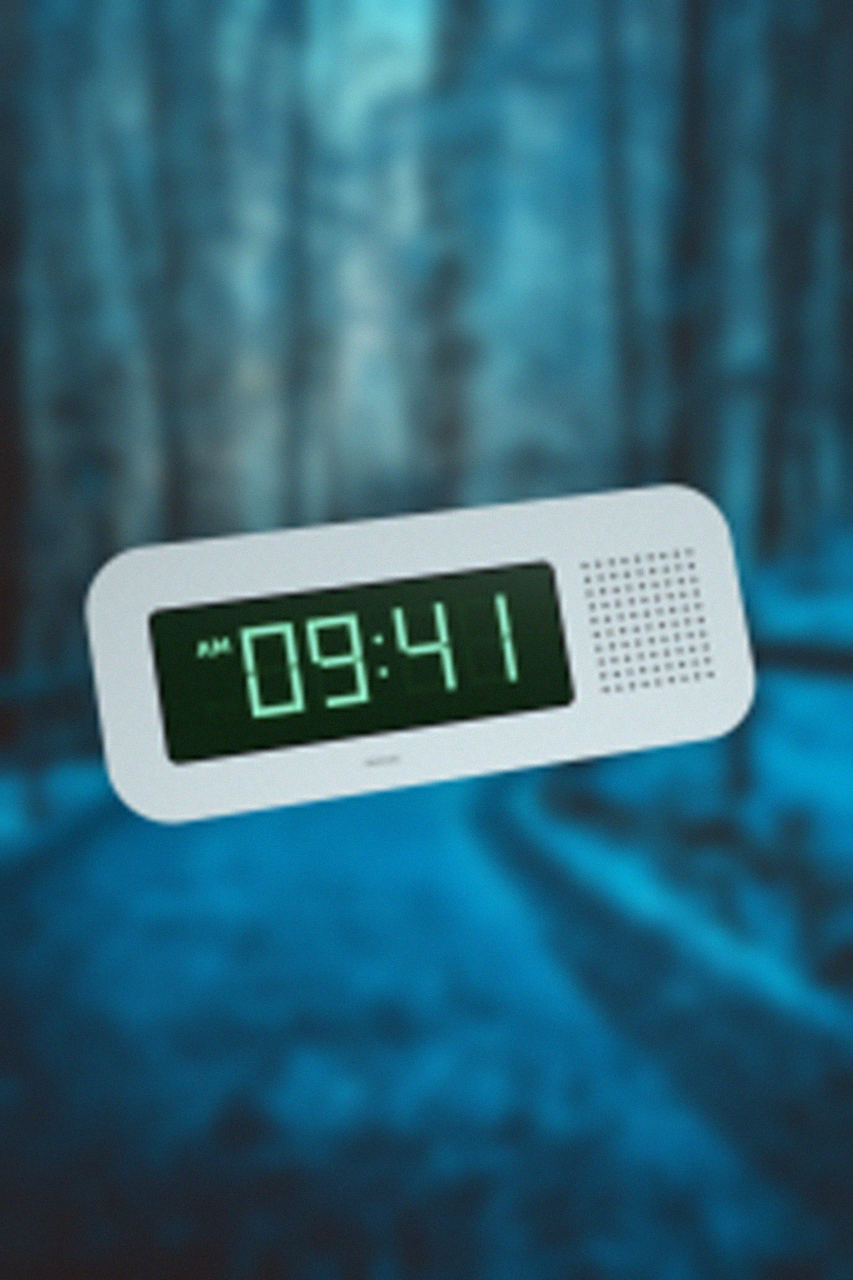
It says 9h41
